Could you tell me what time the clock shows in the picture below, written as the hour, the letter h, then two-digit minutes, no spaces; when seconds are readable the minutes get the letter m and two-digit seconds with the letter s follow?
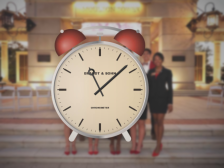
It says 11h08
